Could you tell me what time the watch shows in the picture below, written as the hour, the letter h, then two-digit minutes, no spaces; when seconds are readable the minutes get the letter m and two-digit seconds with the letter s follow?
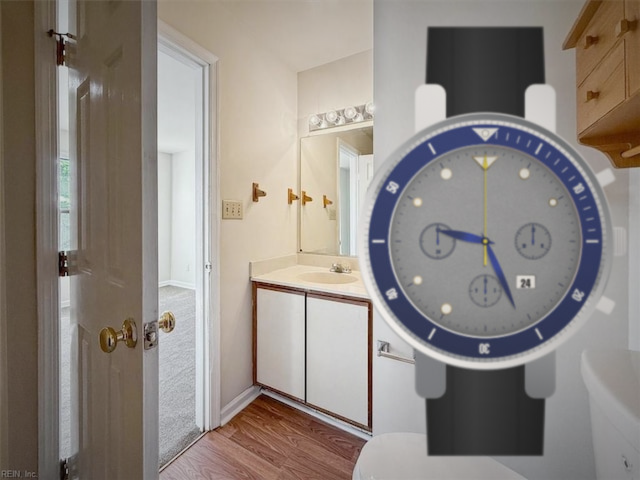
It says 9h26
